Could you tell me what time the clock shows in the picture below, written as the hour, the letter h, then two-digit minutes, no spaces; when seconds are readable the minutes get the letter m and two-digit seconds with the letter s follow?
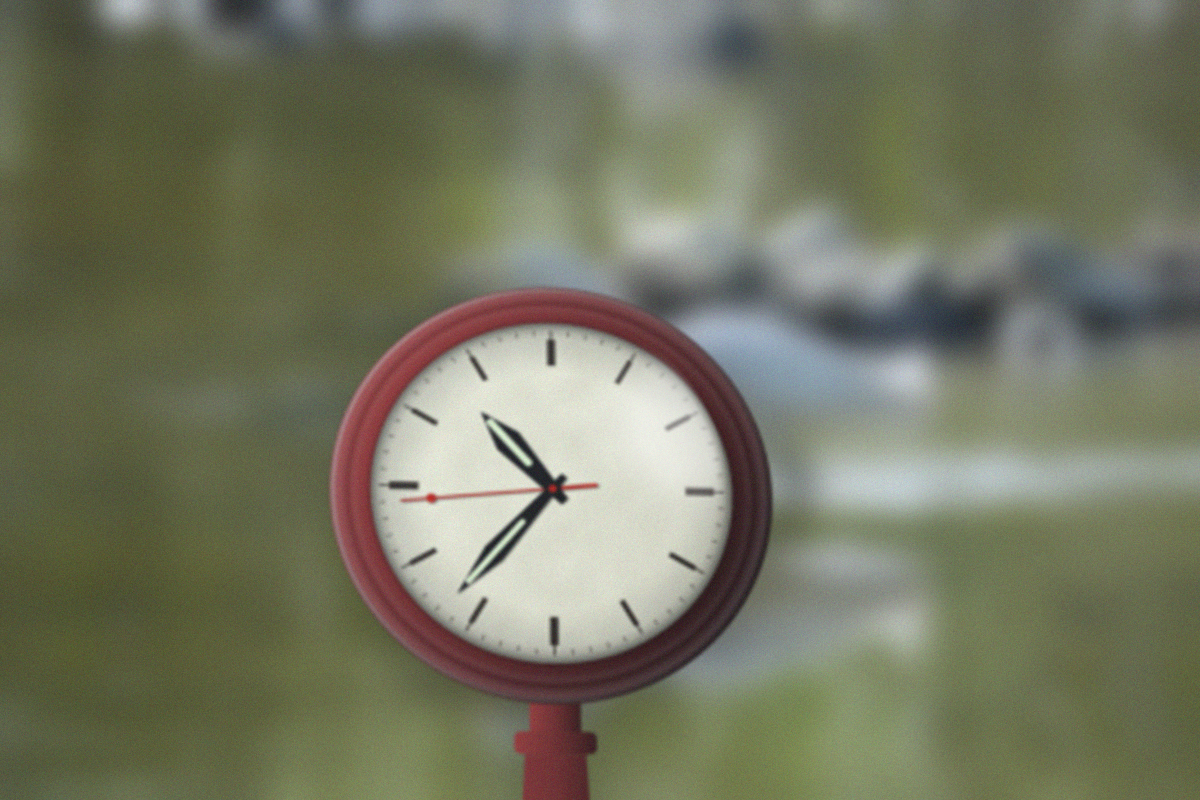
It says 10h36m44s
